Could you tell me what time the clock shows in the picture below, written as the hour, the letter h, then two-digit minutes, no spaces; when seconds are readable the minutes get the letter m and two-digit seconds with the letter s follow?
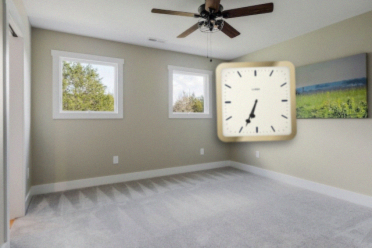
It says 6h34
